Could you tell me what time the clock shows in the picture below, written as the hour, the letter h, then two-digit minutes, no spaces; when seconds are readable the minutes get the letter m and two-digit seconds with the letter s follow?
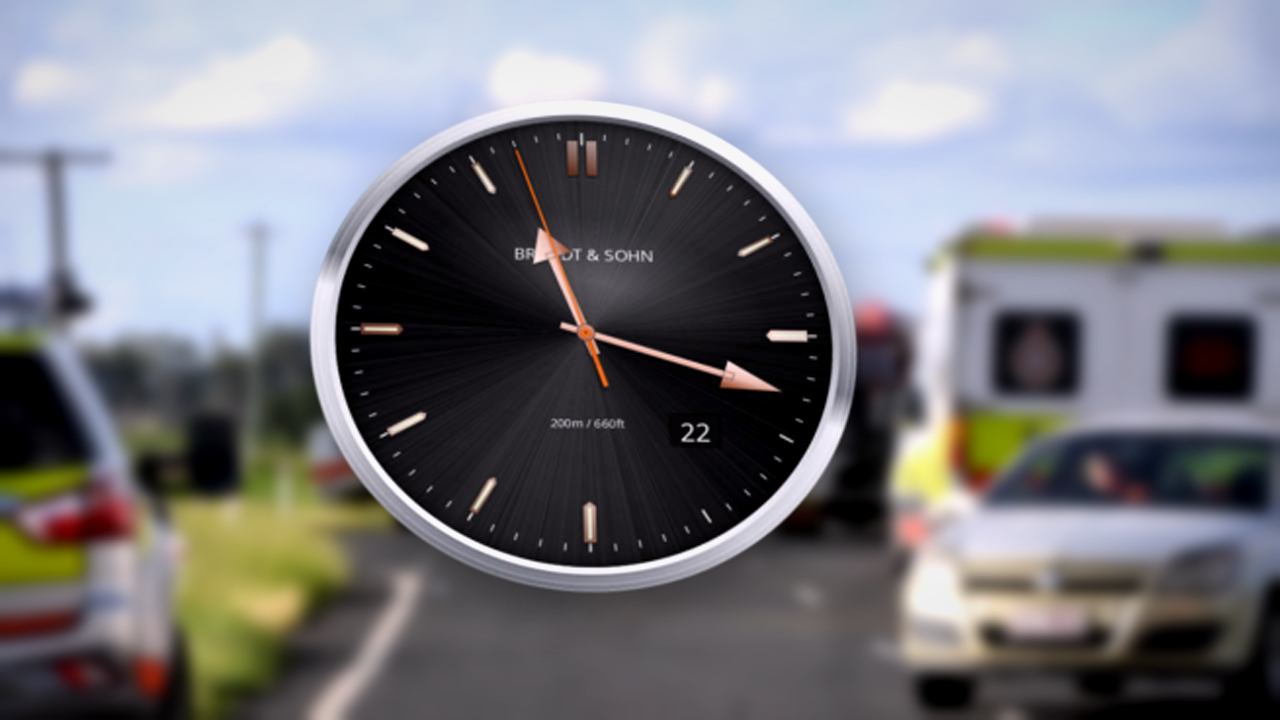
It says 11h17m57s
